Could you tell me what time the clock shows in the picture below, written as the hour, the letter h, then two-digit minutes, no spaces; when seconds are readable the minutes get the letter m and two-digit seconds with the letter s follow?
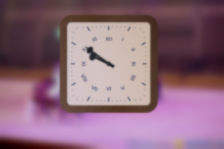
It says 9h51
